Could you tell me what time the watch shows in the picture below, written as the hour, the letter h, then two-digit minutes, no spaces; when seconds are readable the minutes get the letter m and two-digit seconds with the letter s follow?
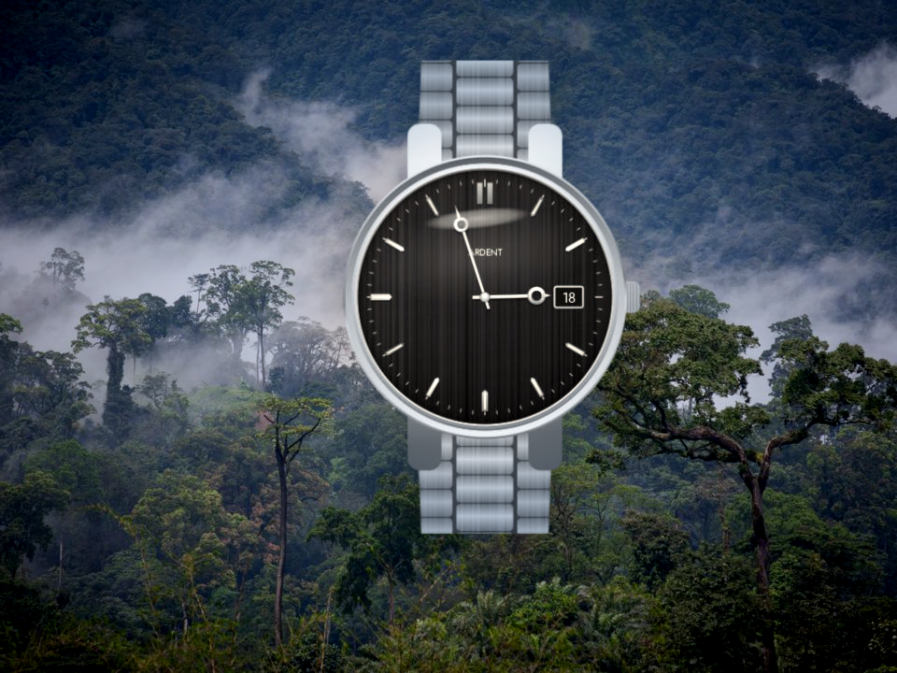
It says 2h57
